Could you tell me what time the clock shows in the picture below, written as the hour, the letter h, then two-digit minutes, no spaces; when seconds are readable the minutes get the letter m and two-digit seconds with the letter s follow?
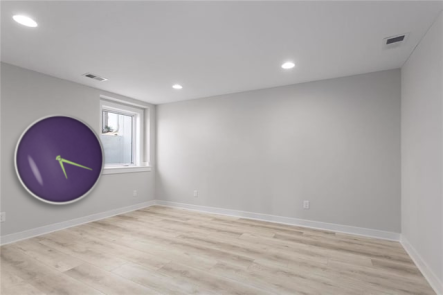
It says 5h18
